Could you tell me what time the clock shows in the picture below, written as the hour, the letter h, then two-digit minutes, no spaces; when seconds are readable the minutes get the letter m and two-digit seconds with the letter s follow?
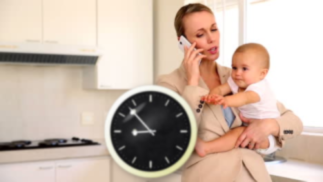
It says 8h53
